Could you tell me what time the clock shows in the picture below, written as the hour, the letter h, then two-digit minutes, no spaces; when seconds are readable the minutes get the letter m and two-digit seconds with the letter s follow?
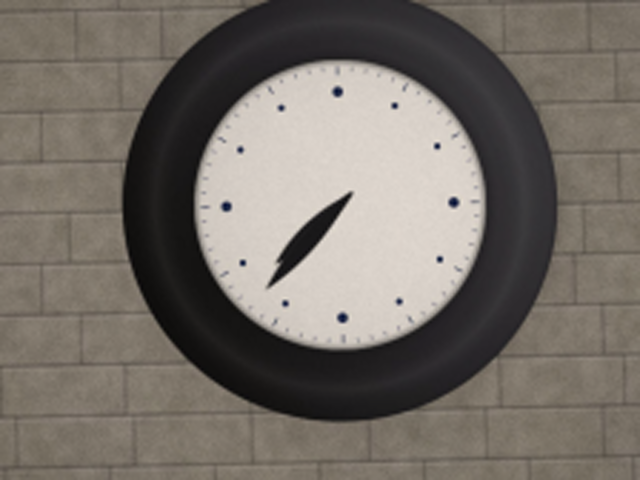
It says 7h37
